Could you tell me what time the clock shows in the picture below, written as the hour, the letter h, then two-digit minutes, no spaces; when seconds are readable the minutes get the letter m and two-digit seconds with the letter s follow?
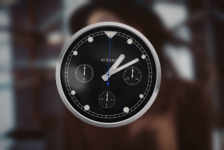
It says 1h10
